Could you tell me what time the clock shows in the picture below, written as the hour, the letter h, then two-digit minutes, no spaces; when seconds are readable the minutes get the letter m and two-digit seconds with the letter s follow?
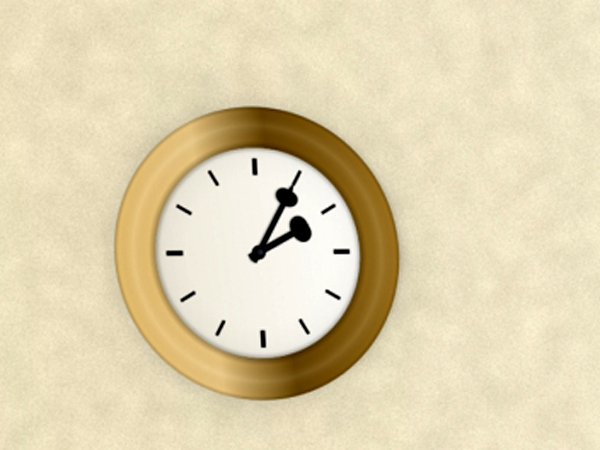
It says 2h05
